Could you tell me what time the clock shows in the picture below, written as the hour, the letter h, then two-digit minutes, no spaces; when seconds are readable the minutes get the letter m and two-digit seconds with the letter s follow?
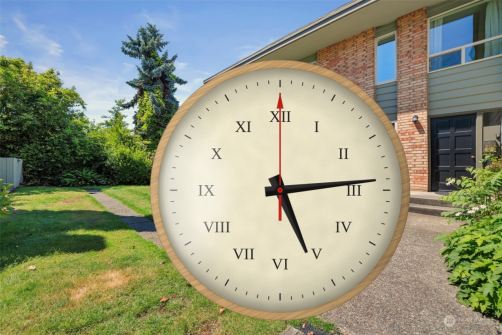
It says 5h14m00s
